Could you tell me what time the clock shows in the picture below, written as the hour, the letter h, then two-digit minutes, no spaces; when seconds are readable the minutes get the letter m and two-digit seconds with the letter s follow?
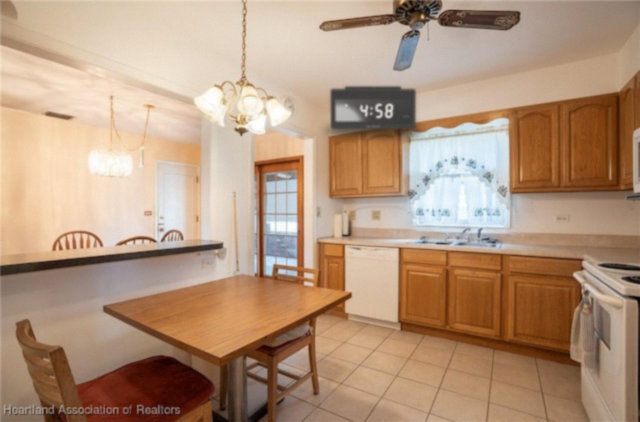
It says 4h58
